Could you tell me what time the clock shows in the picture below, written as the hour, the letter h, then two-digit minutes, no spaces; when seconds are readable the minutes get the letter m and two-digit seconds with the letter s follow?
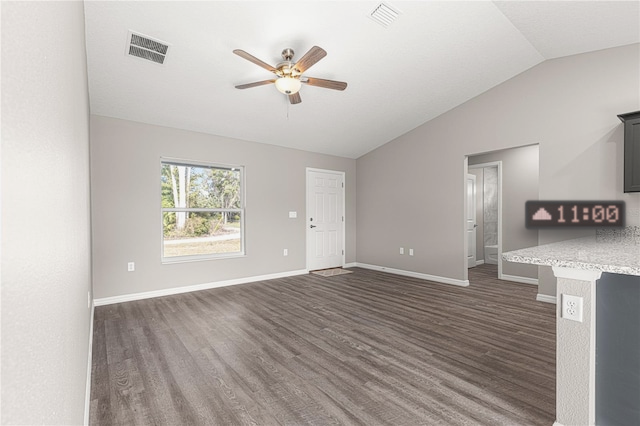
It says 11h00
